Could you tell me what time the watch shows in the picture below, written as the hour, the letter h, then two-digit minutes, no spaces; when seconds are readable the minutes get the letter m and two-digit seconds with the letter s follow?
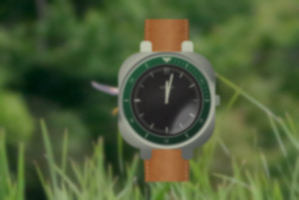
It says 12h02
